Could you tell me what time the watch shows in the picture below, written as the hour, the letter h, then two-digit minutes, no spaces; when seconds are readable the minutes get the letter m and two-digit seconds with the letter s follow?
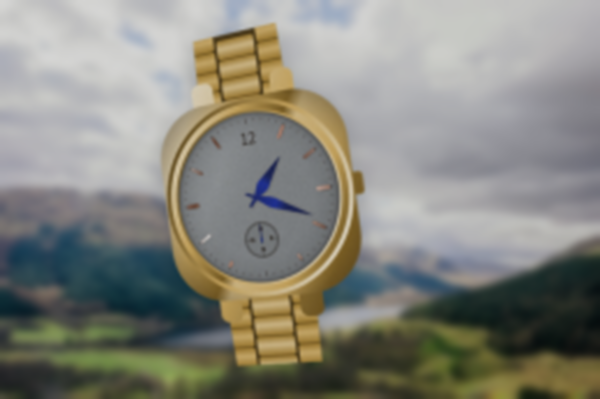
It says 1h19
